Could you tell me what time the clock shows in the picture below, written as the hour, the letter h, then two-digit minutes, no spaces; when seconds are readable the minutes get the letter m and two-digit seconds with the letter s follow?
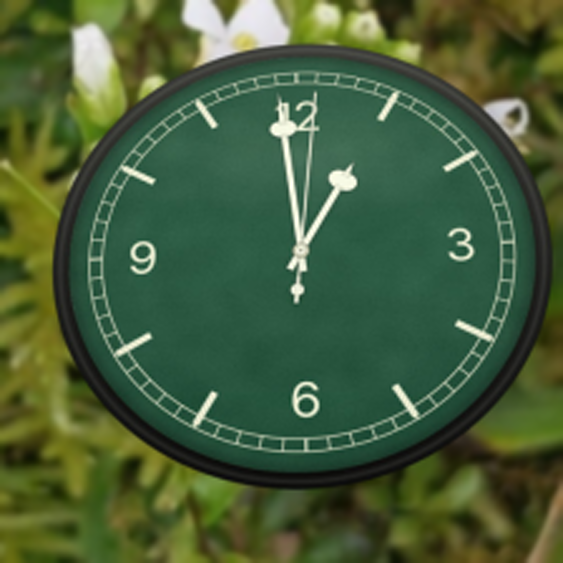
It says 12h59m01s
